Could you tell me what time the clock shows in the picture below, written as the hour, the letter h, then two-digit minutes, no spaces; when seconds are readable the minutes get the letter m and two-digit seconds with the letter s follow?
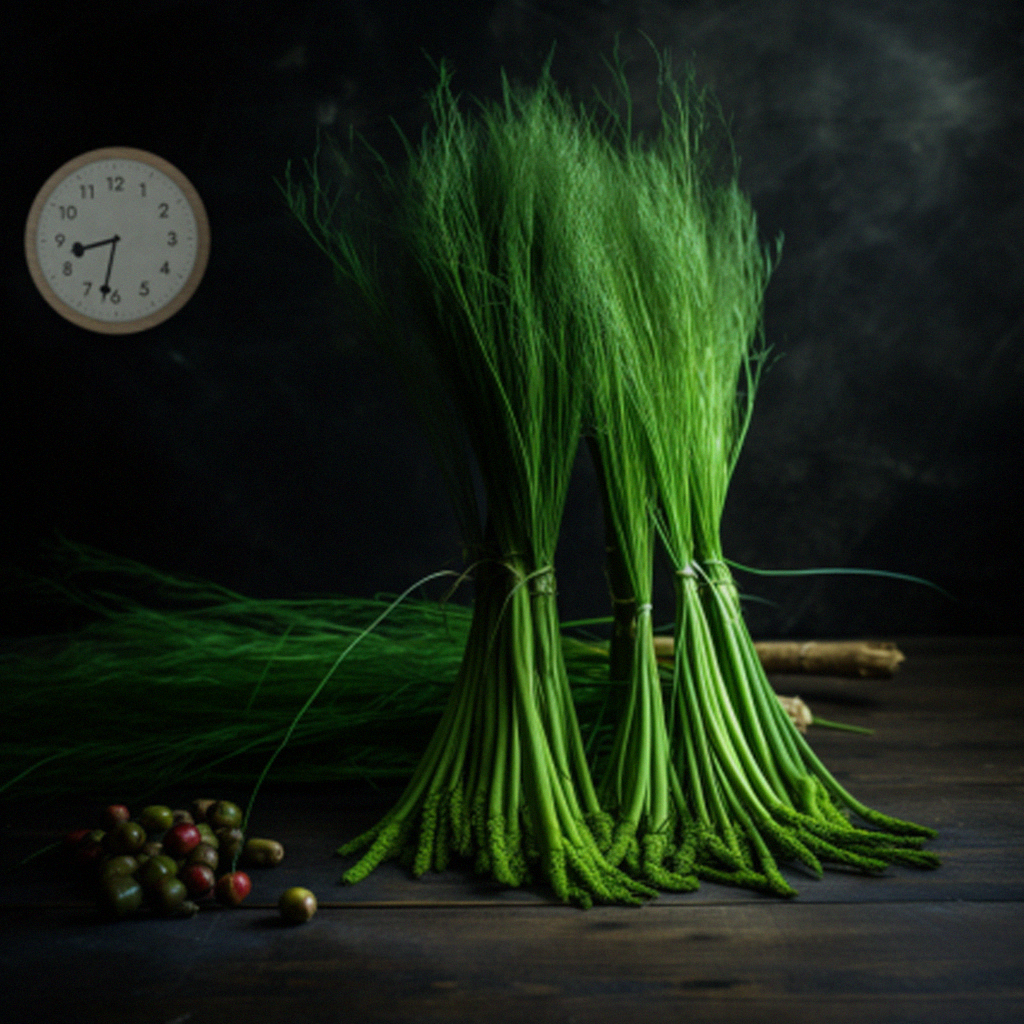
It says 8h32
